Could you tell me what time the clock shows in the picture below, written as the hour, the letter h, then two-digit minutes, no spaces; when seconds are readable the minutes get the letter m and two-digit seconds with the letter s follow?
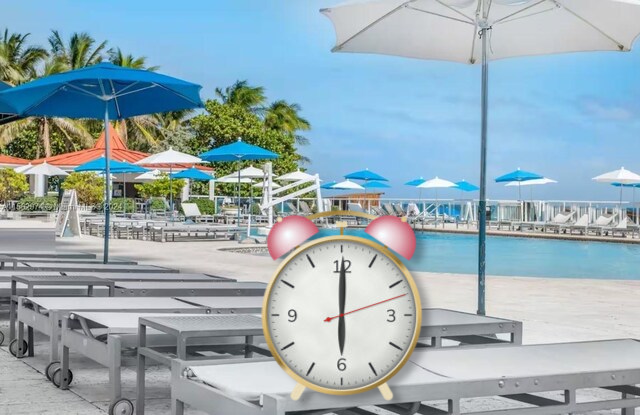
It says 6h00m12s
